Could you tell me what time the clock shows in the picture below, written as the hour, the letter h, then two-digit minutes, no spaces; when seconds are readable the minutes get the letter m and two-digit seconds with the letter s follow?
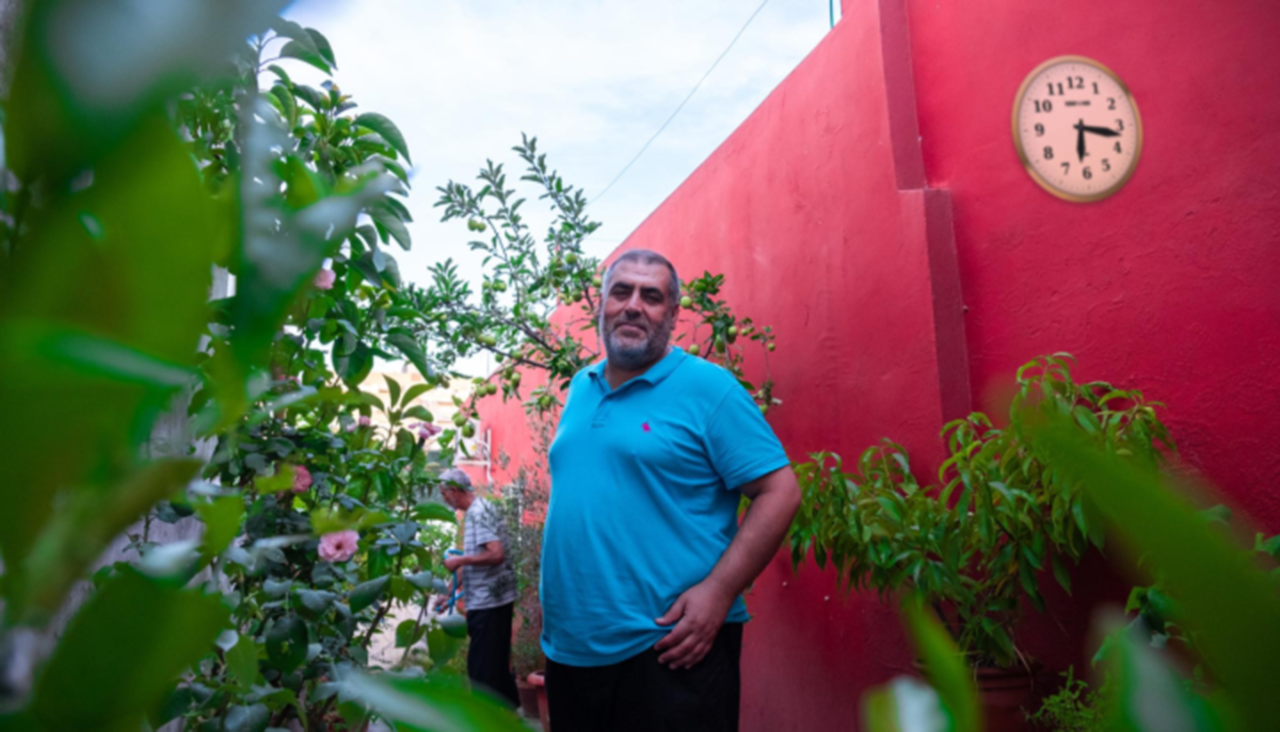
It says 6h17
